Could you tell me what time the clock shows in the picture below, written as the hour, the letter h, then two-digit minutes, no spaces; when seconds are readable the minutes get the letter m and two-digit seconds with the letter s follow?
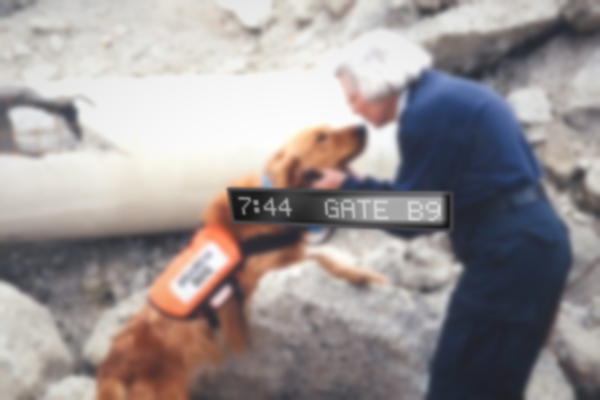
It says 7h44
